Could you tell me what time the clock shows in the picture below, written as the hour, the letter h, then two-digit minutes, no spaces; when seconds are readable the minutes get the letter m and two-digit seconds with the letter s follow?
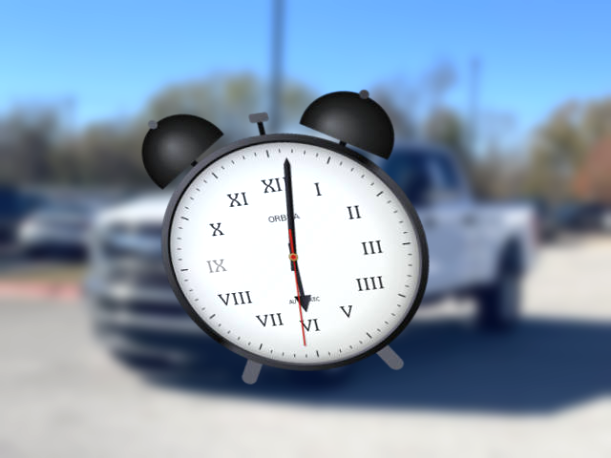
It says 6h01m31s
